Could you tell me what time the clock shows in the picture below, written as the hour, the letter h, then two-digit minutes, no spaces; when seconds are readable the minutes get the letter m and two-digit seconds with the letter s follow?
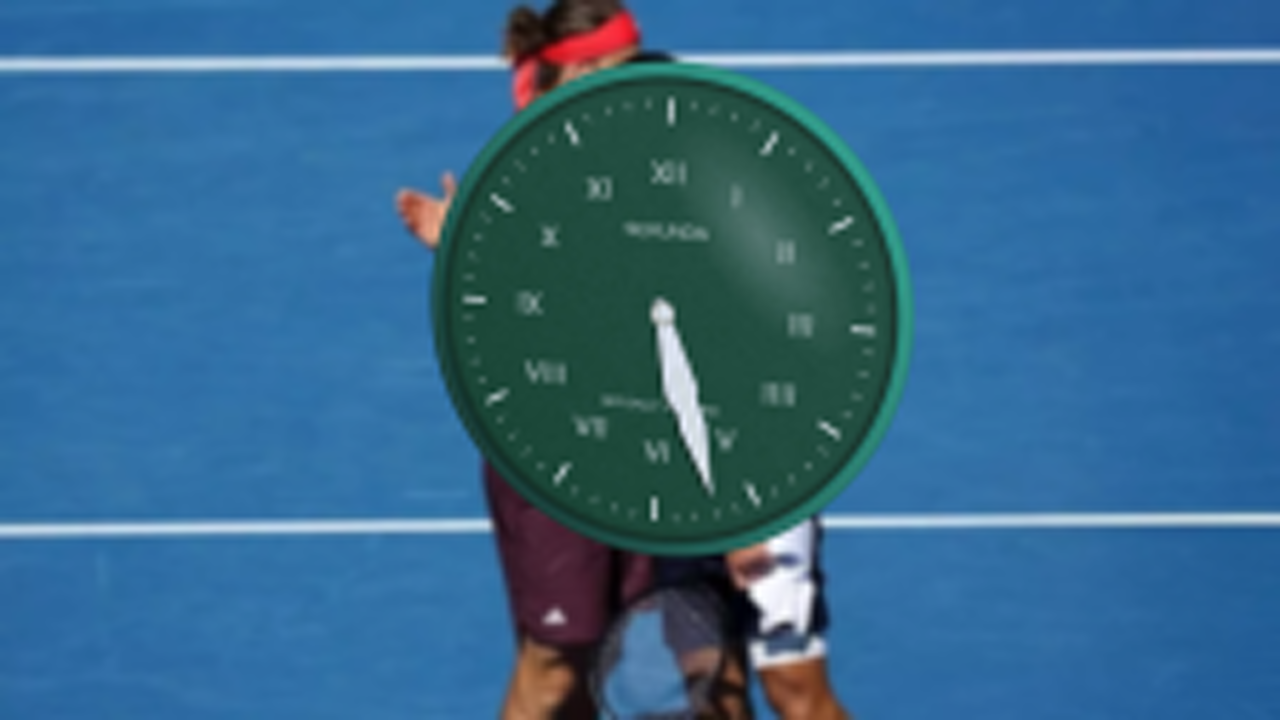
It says 5h27
